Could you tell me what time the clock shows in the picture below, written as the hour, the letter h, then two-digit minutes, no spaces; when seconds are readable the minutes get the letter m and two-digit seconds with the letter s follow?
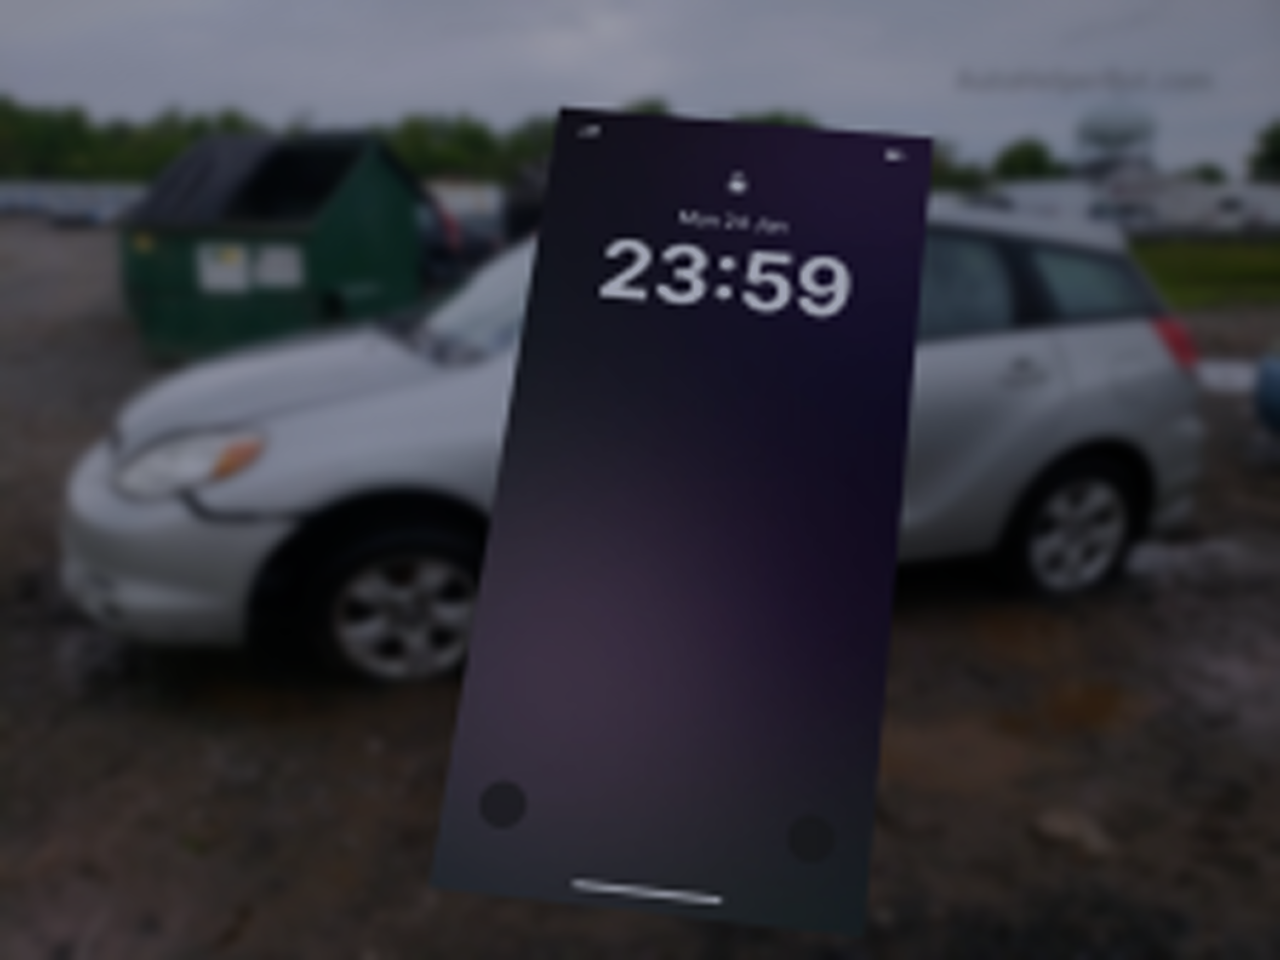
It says 23h59
